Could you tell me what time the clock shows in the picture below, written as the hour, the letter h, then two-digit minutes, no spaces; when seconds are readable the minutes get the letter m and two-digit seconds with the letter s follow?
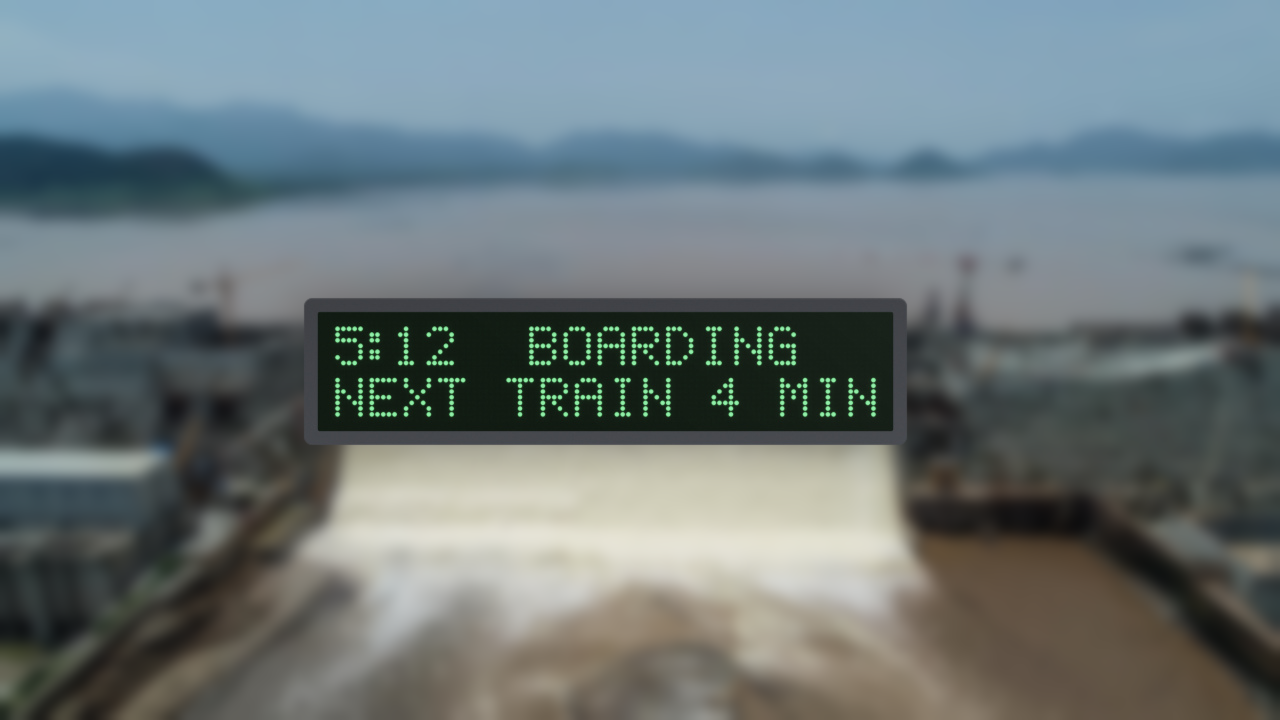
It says 5h12
